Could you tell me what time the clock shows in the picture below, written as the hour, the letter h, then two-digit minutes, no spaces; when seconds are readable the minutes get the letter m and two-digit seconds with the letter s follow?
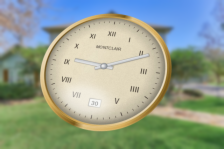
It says 9h11
